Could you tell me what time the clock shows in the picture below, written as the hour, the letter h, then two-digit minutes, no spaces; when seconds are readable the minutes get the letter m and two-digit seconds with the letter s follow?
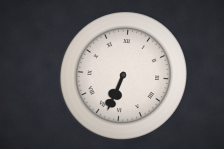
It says 6h33
